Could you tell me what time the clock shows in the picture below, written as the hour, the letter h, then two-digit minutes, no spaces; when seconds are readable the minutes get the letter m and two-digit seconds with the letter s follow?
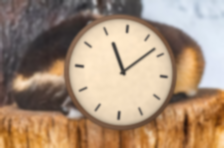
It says 11h08
